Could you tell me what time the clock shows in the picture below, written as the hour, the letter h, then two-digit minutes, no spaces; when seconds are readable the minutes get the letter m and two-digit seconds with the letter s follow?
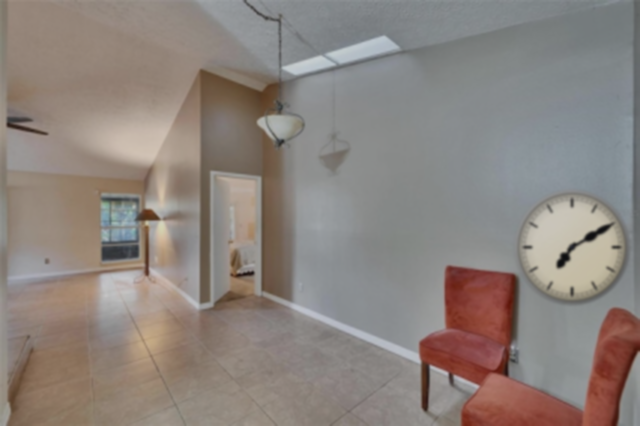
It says 7h10
